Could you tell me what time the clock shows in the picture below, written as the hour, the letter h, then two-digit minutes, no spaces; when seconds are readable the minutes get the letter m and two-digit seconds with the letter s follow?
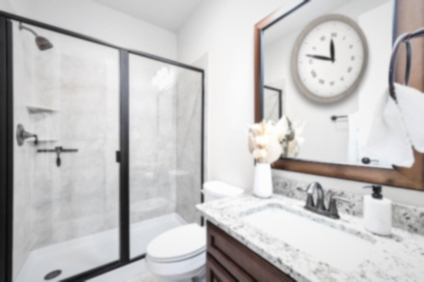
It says 11h47
